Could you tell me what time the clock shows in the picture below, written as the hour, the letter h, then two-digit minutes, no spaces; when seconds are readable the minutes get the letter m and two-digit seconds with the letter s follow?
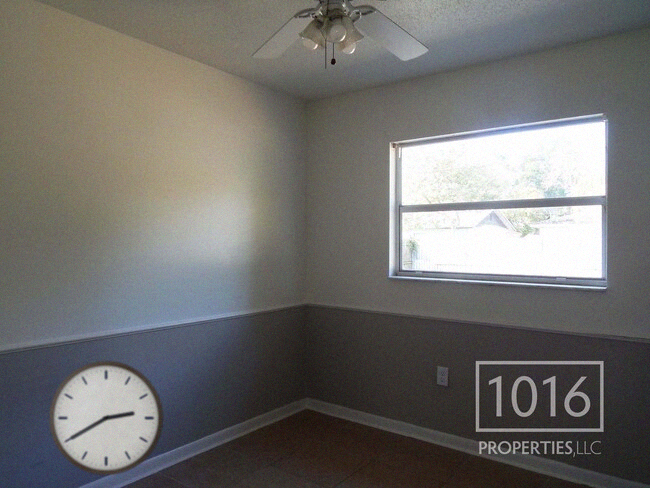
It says 2h40
